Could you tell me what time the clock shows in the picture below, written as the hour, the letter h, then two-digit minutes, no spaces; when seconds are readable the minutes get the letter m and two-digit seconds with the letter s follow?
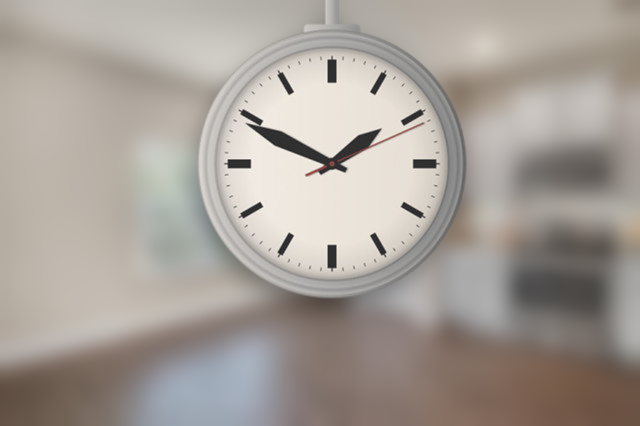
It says 1h49m11s
